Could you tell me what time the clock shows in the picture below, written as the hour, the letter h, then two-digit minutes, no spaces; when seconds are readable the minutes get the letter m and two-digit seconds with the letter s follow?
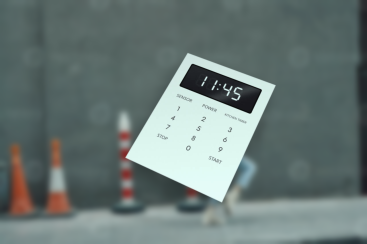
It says 11h45
